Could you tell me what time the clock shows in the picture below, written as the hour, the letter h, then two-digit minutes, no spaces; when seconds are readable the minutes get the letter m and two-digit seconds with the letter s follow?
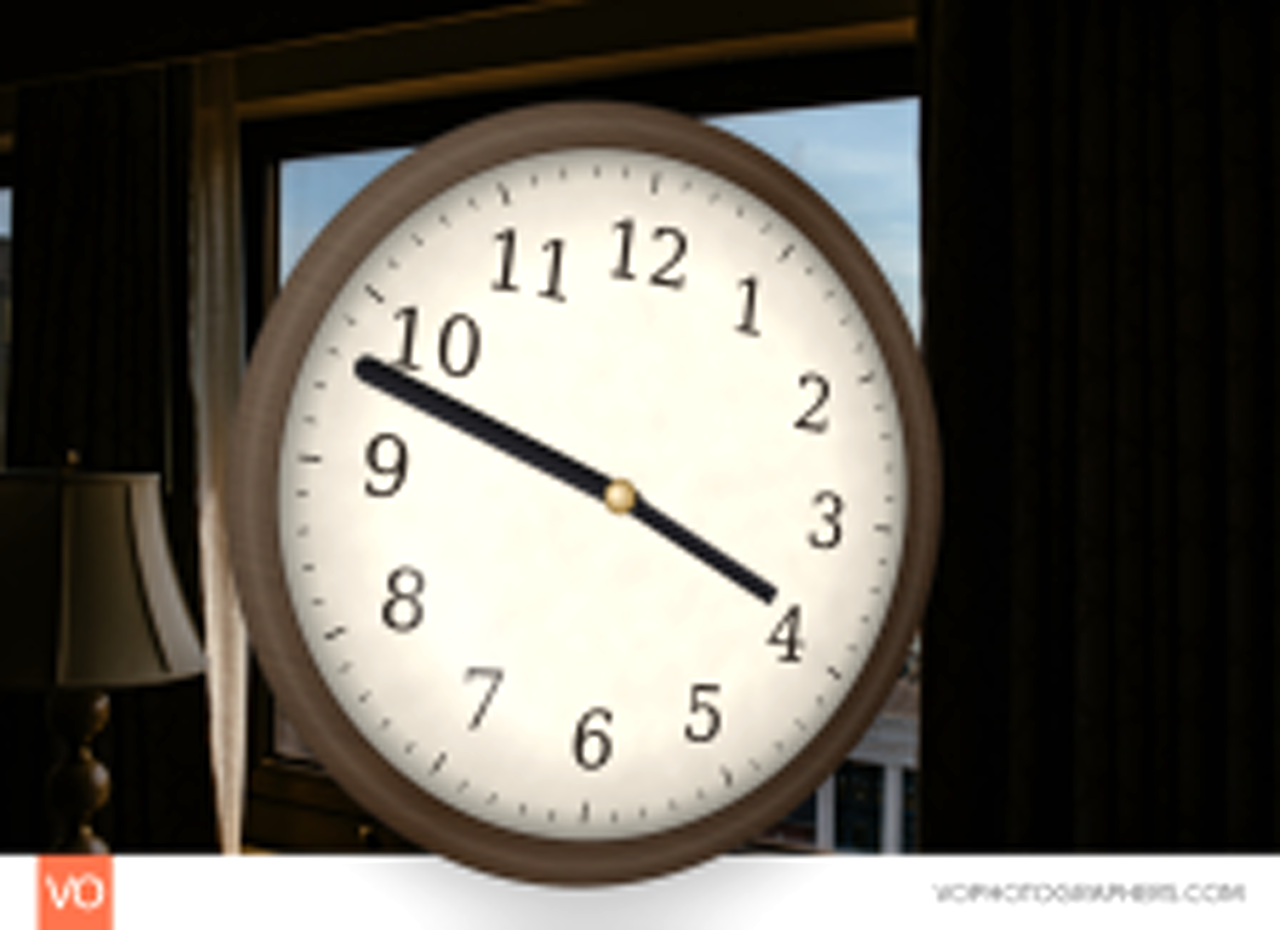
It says 3h48
